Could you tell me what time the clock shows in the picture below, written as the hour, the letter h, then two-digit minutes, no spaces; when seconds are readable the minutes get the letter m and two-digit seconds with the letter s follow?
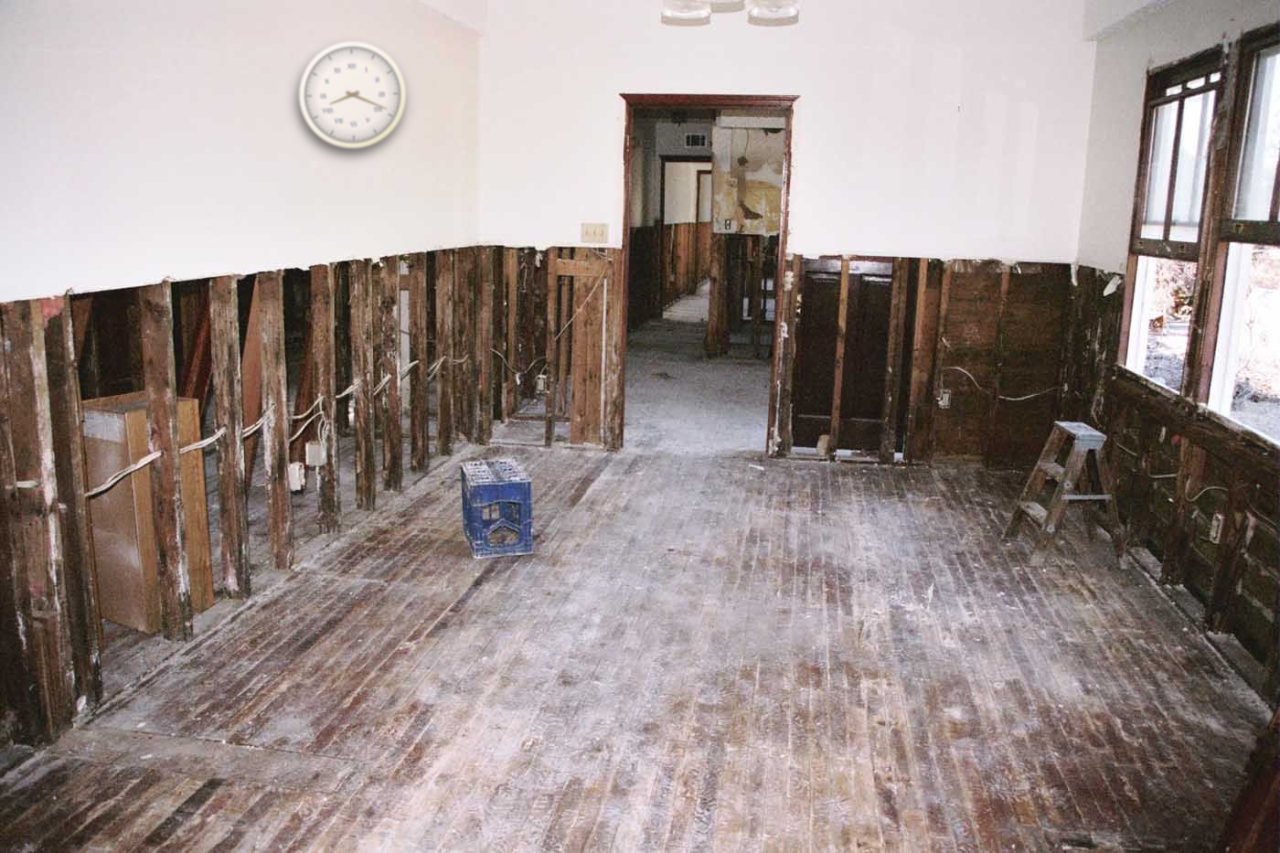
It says 8h19
